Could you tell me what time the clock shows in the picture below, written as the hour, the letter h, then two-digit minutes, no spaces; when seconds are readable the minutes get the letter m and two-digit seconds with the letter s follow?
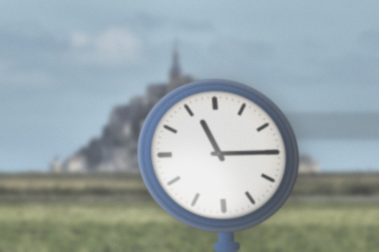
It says 11h15
